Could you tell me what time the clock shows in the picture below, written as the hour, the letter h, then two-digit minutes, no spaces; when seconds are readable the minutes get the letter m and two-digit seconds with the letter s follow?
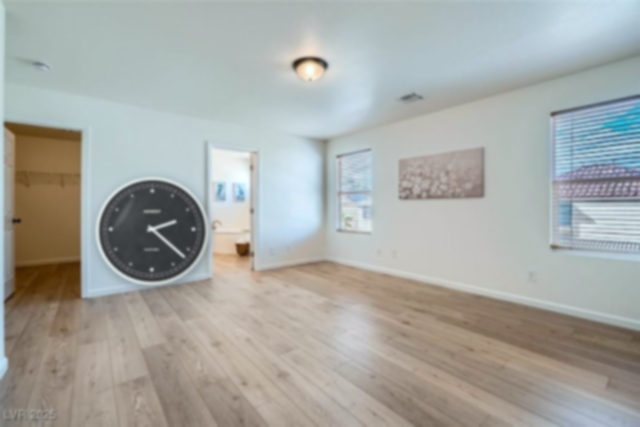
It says 2h22
